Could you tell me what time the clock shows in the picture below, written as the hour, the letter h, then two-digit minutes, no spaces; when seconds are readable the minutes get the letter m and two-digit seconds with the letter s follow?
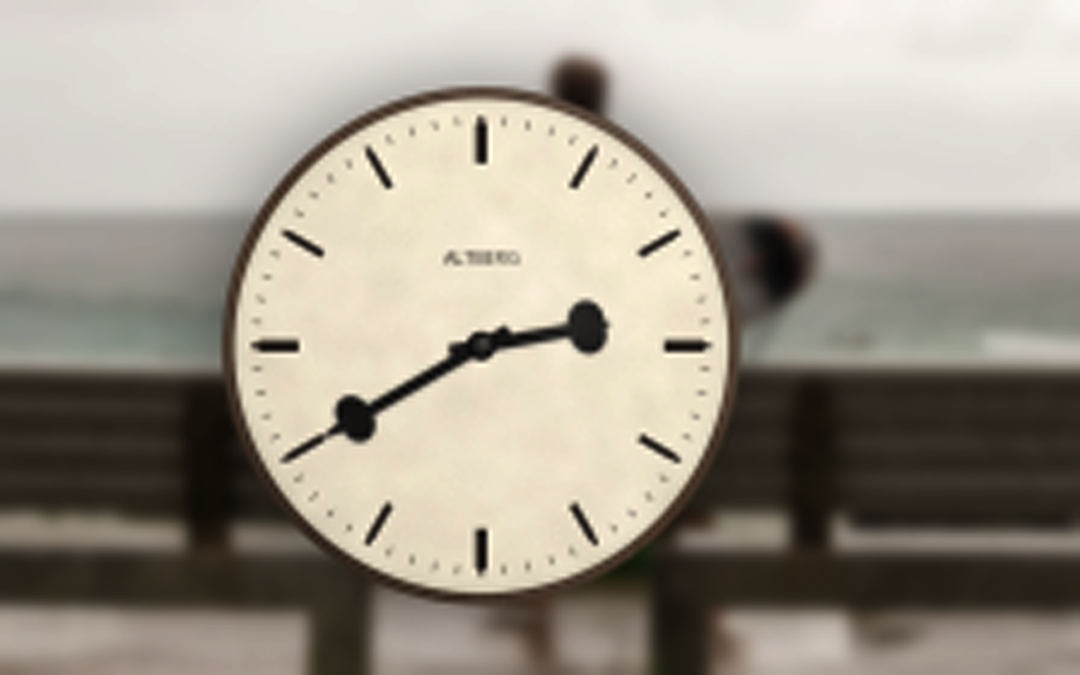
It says 2h40
